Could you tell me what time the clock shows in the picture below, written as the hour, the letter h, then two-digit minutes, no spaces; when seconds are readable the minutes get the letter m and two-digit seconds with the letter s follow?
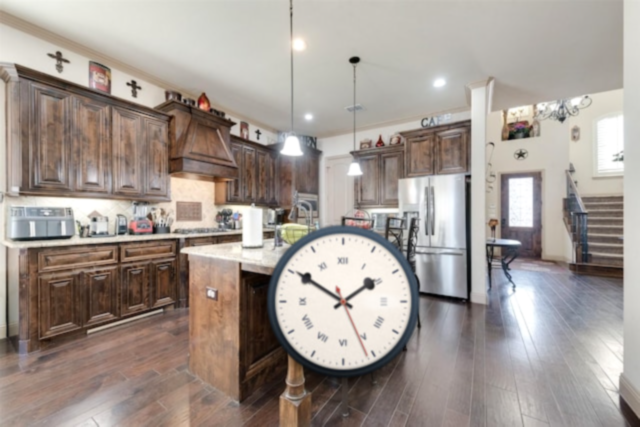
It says 1h50m26s
